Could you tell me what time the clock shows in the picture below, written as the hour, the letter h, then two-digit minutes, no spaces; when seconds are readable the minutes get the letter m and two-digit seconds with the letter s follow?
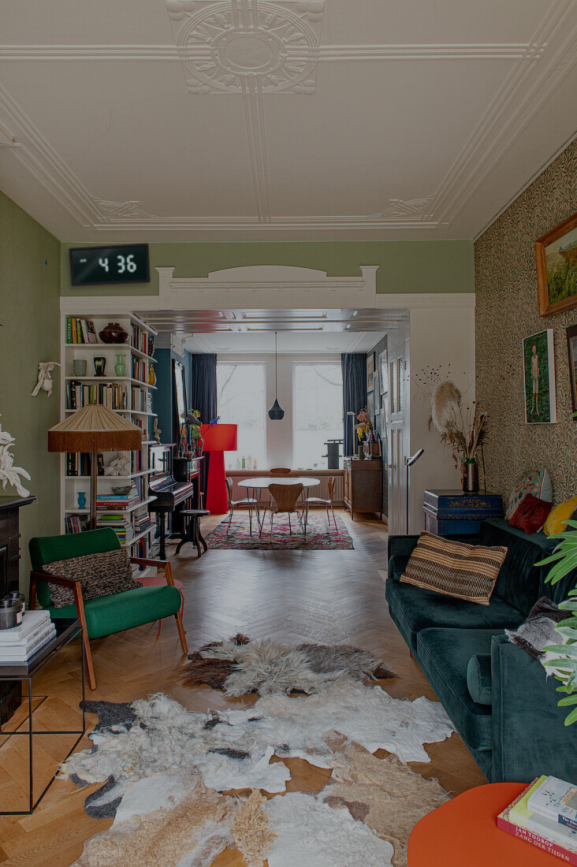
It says 4h36
